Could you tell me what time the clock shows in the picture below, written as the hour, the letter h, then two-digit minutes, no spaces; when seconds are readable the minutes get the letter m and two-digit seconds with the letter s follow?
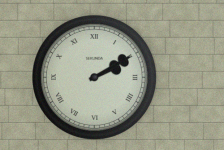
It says 2h10
